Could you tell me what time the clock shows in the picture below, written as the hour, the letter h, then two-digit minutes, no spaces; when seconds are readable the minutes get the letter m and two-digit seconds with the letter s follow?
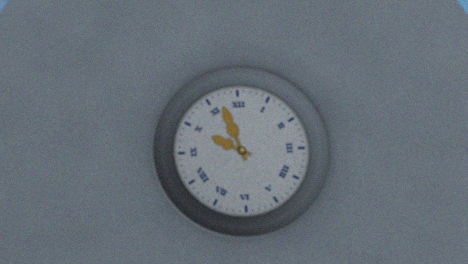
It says 9h57
